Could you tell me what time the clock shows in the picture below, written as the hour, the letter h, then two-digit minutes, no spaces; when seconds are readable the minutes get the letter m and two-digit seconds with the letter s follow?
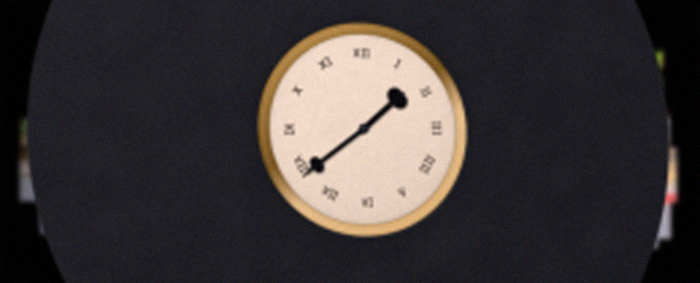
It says 1h39
